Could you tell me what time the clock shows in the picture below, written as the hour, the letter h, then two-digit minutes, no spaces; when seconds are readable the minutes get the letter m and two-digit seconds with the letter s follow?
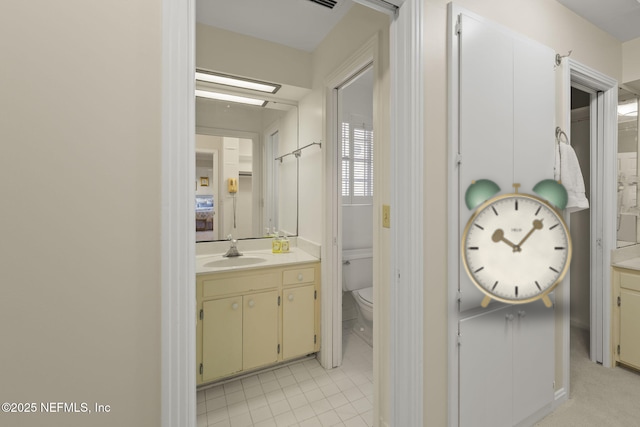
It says 10h07
